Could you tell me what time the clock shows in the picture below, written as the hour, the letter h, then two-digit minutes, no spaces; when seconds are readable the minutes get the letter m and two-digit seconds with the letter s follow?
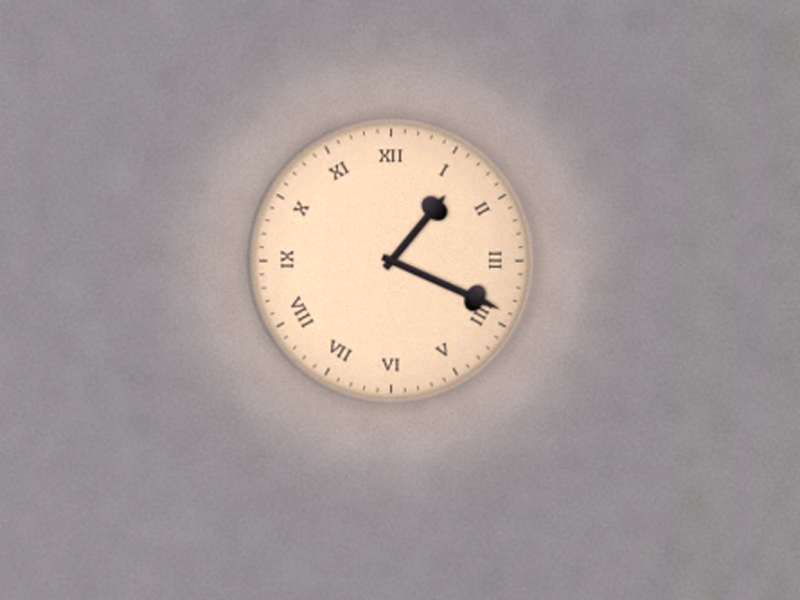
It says 1h19
